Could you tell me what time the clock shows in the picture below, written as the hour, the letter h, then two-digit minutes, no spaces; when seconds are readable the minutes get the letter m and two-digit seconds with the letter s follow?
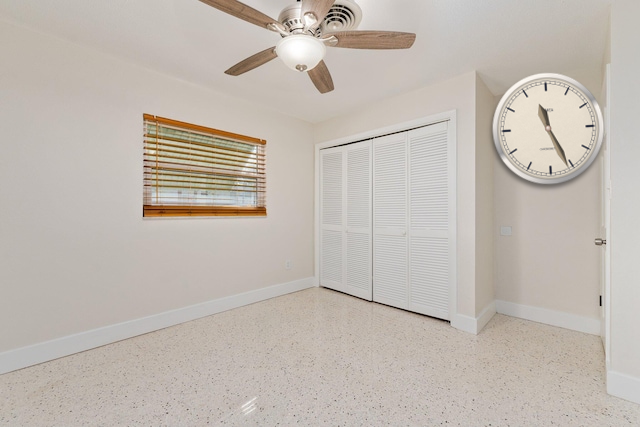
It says 11h26
